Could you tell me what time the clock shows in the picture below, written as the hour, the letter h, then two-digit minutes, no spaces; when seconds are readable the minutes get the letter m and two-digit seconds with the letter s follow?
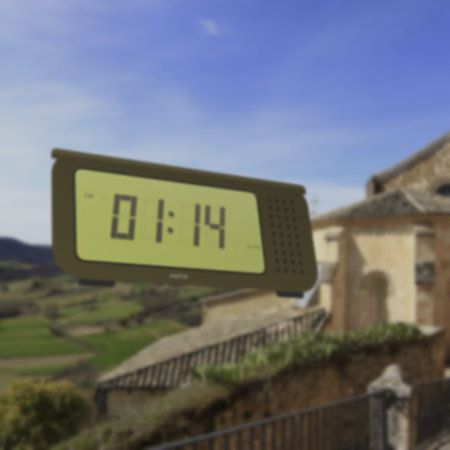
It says 1h14
